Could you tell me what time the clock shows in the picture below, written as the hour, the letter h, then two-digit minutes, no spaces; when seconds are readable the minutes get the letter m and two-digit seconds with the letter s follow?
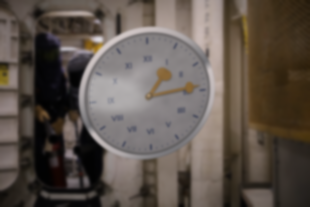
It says 1h14
